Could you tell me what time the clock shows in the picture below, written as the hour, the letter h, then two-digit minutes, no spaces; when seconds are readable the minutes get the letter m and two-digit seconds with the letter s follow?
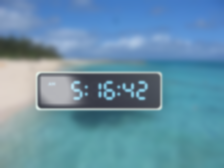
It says 5h16m42s
